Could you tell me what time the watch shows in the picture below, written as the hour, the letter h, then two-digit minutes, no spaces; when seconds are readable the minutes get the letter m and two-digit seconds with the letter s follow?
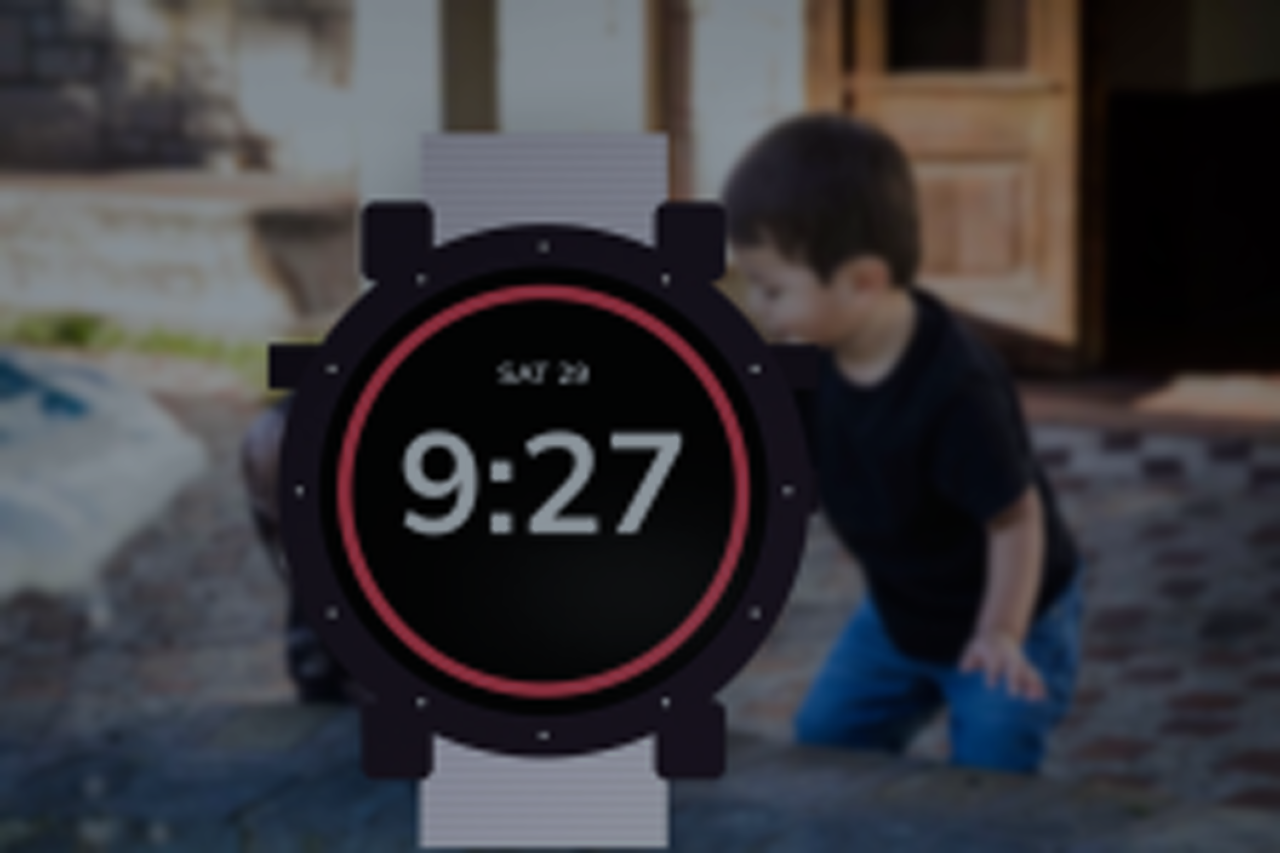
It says 9h27
